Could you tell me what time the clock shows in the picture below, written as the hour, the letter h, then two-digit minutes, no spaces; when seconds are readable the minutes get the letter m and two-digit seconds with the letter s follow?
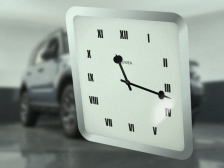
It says 11h17
